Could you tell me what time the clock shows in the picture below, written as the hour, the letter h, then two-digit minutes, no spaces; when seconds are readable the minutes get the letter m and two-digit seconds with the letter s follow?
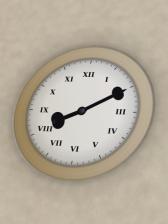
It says 8h10
